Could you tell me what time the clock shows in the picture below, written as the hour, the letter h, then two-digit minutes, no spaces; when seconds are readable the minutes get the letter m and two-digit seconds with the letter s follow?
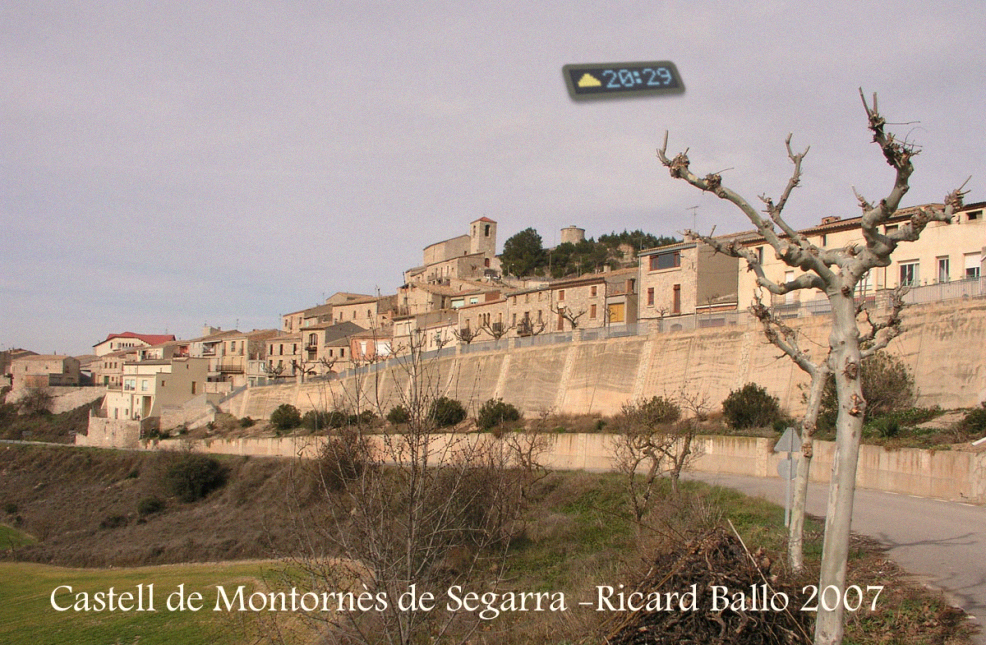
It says 20h29
